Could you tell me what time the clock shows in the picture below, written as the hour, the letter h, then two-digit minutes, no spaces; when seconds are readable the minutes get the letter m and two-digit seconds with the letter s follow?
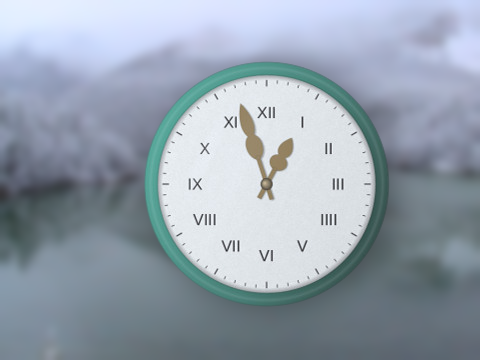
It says 12h57
